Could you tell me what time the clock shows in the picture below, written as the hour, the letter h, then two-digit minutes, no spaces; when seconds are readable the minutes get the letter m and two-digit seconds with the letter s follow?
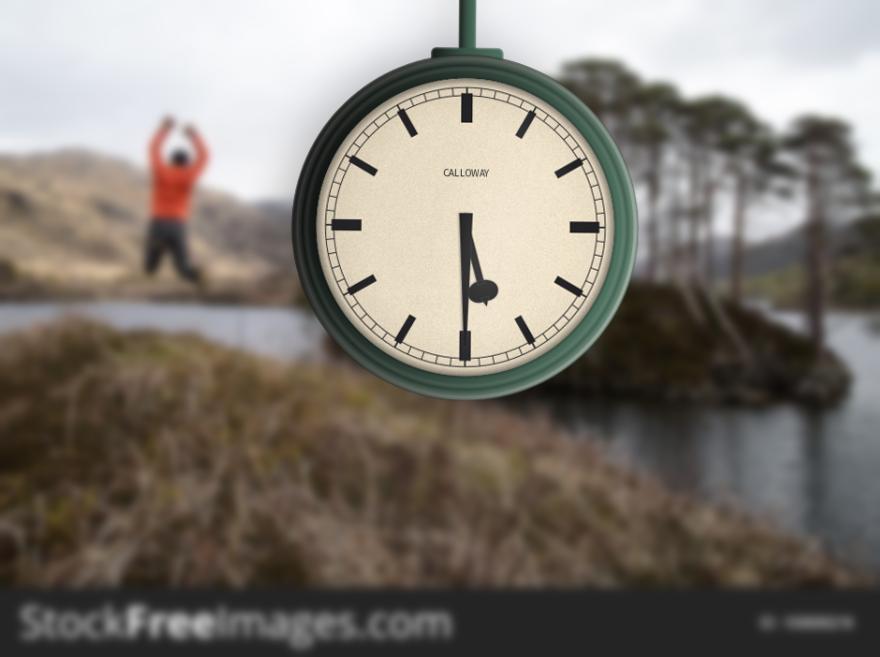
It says 5h30
